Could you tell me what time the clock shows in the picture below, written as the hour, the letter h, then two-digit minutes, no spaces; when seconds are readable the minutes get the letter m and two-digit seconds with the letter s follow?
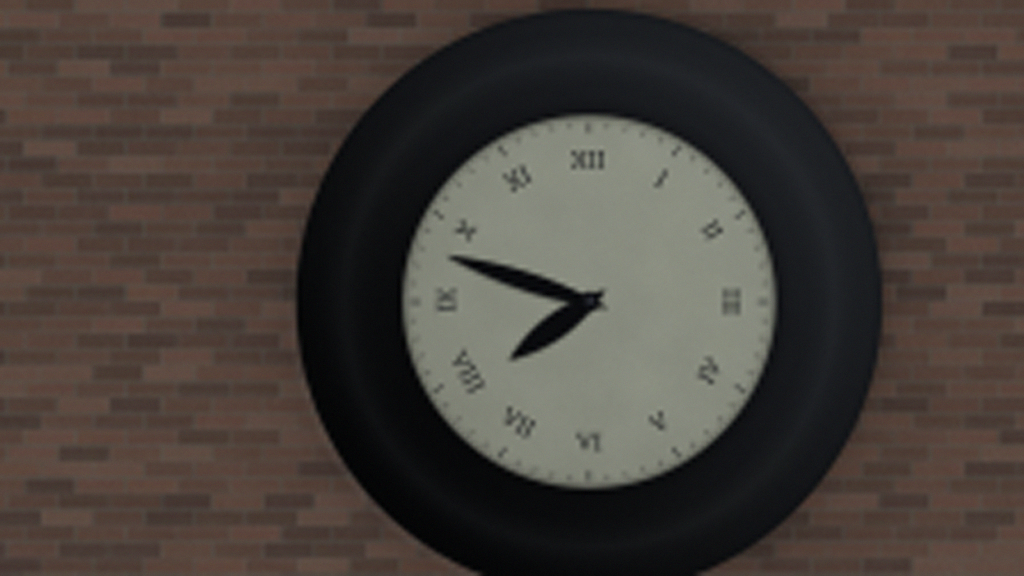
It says 7h48
